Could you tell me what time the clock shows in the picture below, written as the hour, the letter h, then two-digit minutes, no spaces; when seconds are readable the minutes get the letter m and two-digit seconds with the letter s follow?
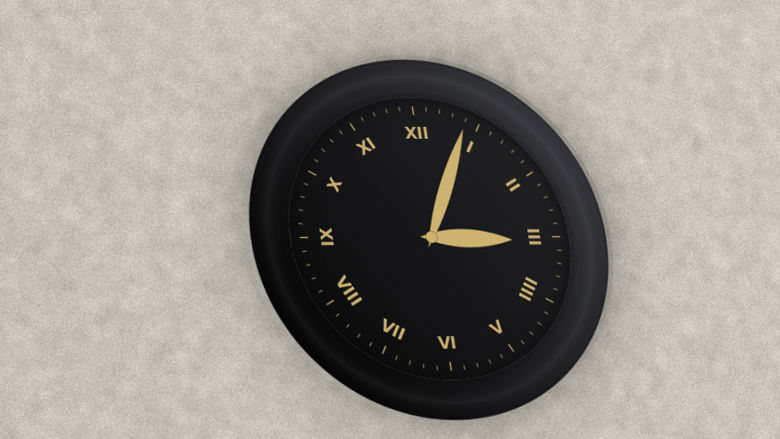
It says 3h04
